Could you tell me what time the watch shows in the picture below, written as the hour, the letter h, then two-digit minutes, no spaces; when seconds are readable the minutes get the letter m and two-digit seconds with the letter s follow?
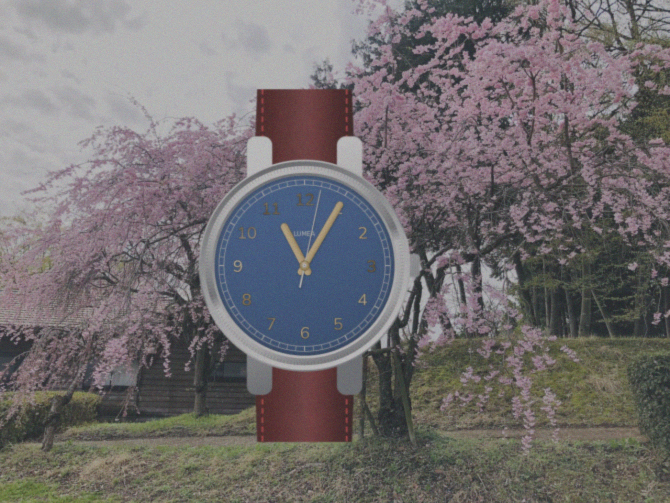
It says 11h05m02s
